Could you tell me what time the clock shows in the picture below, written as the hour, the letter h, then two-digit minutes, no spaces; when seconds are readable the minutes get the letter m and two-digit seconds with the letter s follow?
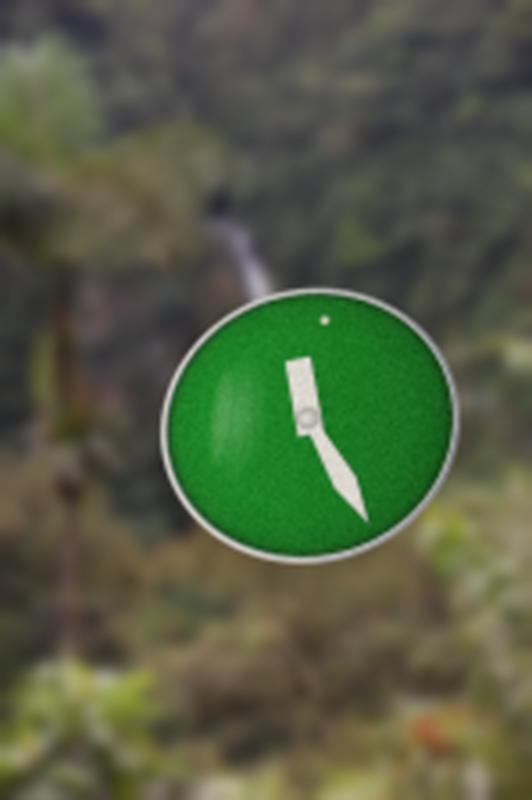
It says 11h24
